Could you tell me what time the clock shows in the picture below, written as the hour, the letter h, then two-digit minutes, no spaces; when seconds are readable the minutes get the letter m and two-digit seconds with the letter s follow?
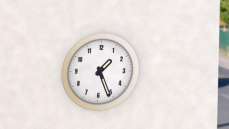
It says 1h26
